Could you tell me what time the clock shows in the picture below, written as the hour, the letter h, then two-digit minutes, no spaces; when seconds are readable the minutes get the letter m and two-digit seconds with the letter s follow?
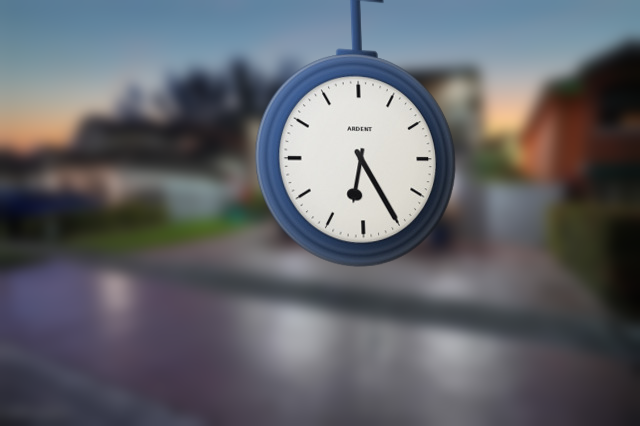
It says 6h25
